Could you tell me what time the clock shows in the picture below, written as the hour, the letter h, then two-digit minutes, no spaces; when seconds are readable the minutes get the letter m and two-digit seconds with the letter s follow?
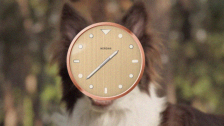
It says 1h38
